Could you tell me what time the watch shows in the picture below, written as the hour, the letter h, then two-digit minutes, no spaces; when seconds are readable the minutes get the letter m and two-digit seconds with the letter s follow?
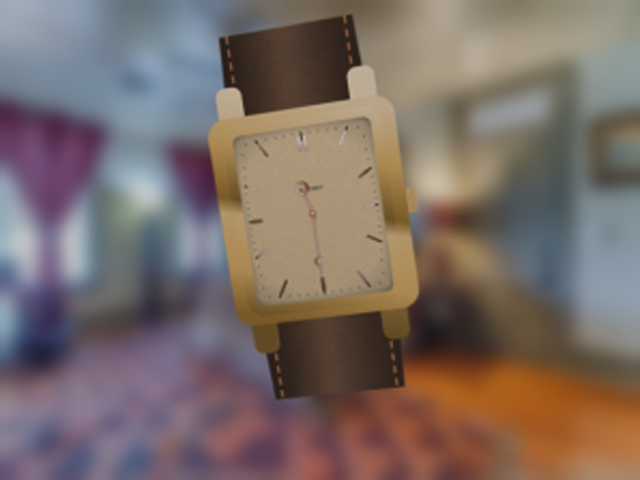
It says 11h30
